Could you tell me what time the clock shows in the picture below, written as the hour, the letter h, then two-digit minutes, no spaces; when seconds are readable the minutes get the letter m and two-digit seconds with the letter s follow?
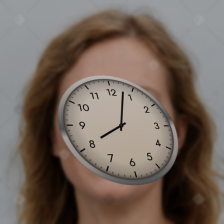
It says 8h03
